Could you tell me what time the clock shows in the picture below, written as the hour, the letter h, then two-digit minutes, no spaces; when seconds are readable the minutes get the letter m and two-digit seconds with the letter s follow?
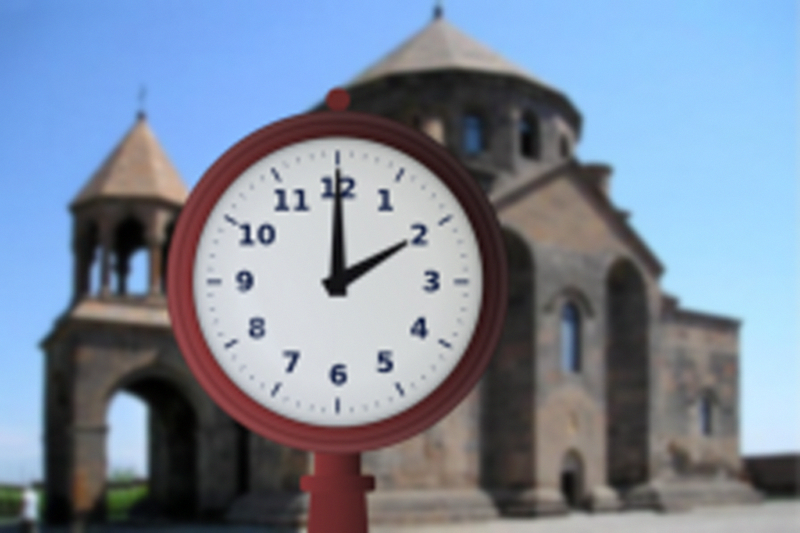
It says 2h00
